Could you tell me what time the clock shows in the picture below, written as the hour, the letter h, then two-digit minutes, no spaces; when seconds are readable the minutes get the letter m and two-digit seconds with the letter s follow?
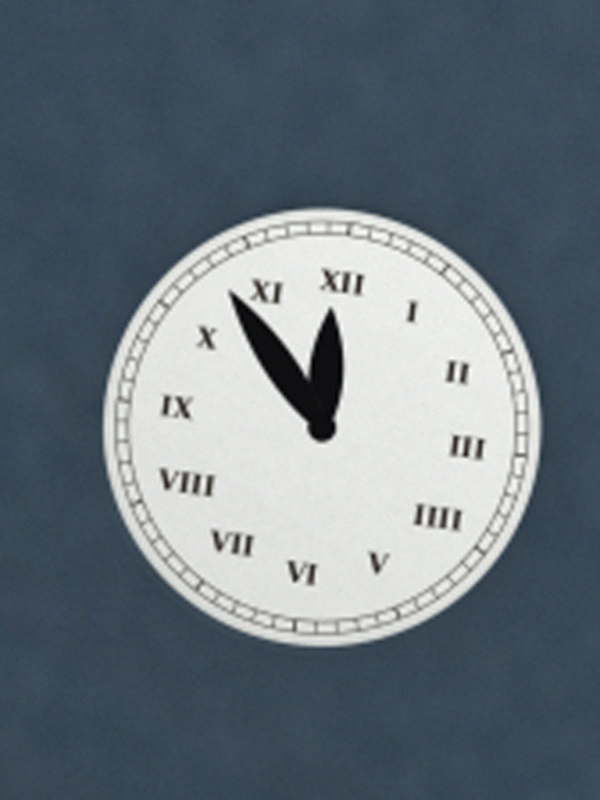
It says 11h53
